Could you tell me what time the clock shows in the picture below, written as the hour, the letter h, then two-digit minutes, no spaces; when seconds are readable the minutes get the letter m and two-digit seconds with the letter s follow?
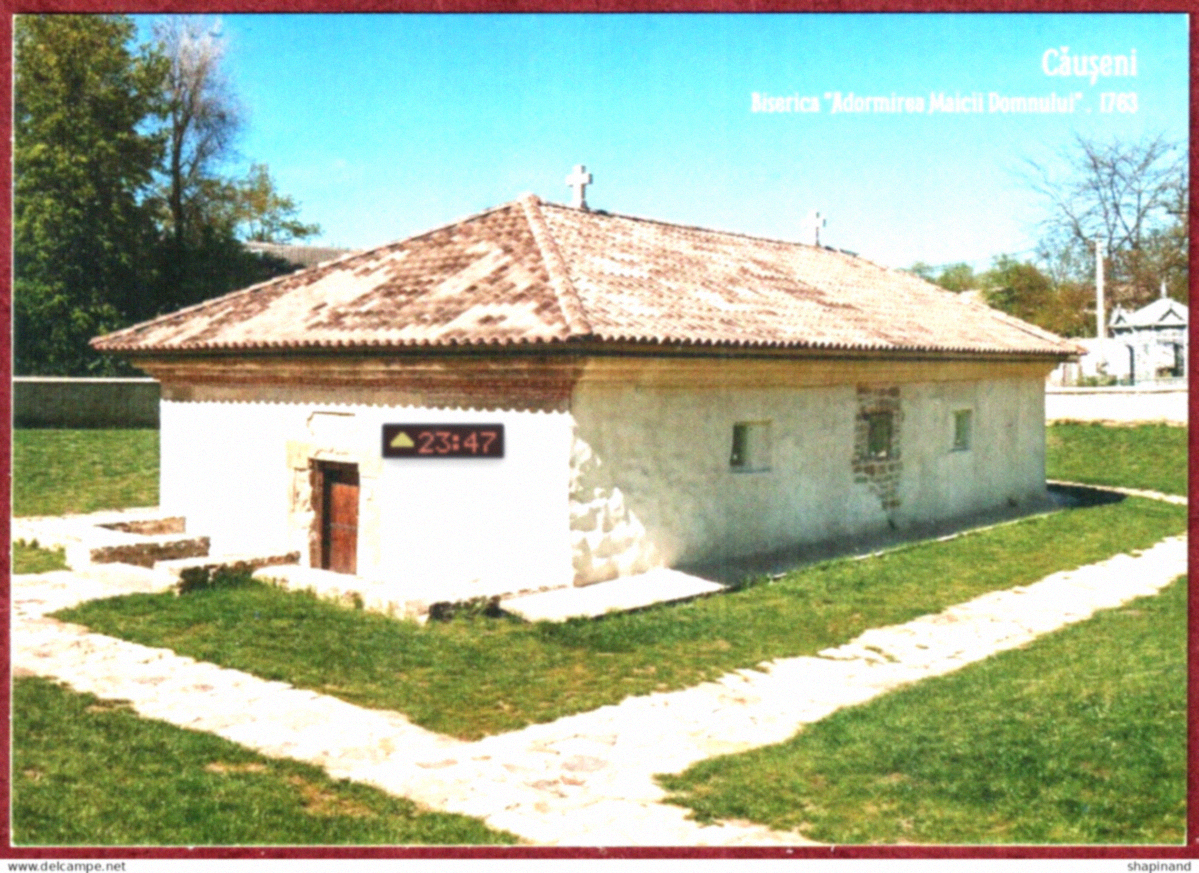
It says 23h47
